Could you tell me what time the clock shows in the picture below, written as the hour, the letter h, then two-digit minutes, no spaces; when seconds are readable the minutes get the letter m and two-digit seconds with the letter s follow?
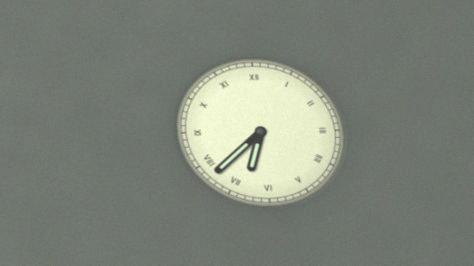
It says 6h38
